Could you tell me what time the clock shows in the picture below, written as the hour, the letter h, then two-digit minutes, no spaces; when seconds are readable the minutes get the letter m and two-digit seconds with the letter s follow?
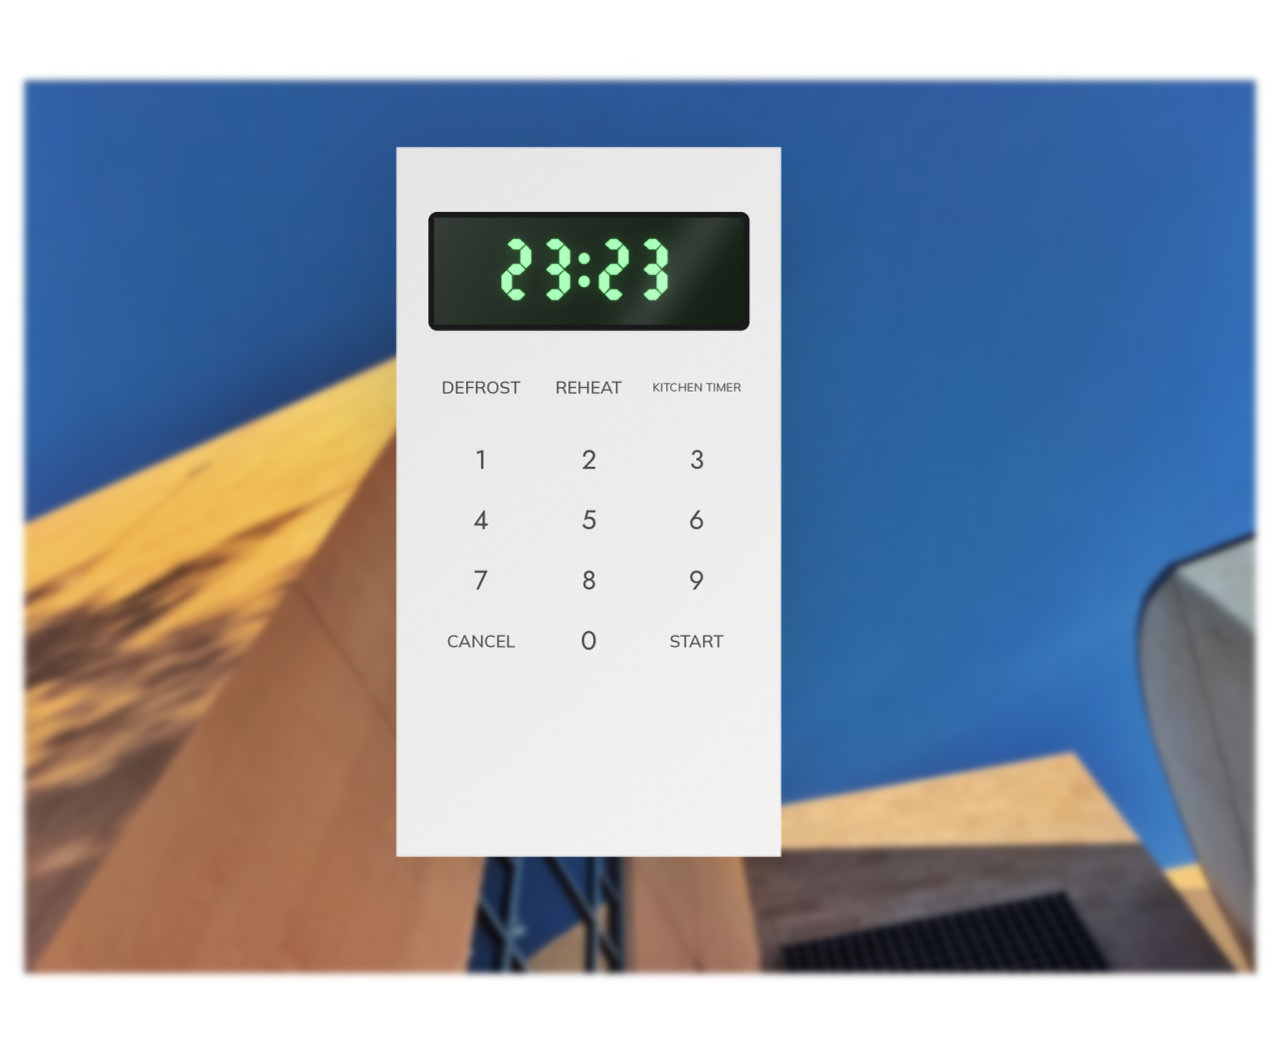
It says 23h23
